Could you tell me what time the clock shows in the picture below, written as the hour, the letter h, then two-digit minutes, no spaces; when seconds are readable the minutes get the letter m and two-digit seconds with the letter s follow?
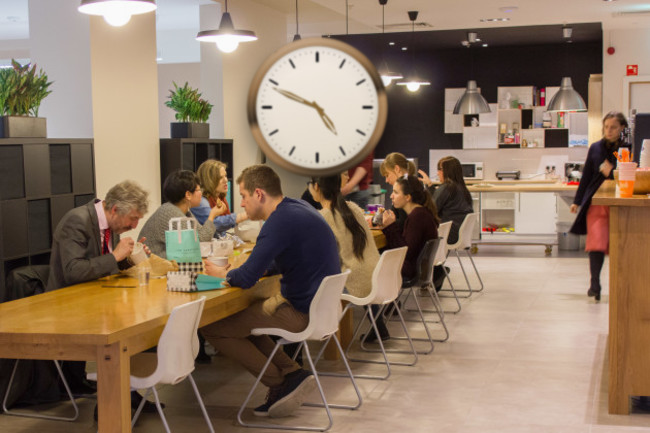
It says 4h49
